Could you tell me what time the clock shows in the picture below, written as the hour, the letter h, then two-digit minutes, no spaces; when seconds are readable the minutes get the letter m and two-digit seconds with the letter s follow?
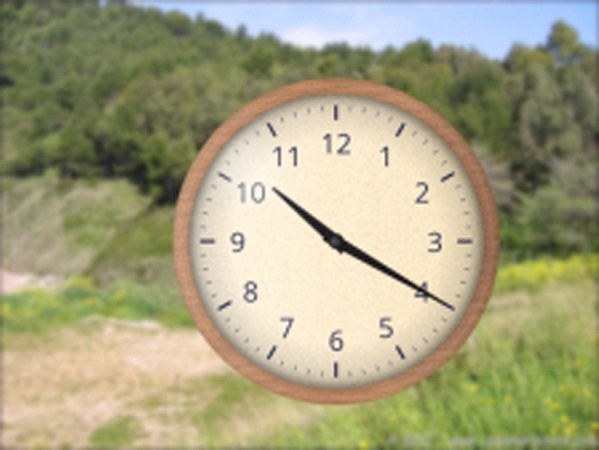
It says 10h20
